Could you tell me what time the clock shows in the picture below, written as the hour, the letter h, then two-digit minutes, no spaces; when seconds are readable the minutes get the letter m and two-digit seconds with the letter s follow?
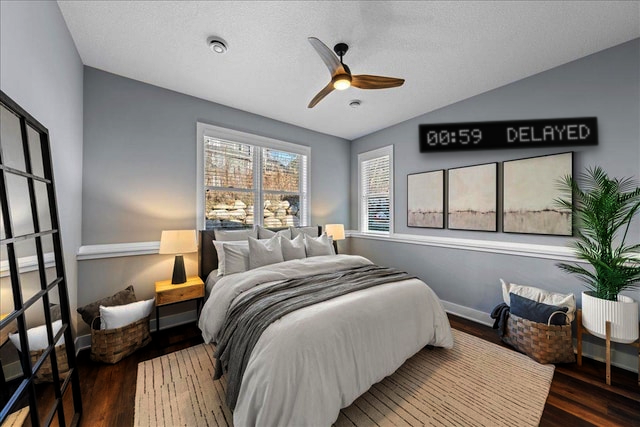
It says 0h59
